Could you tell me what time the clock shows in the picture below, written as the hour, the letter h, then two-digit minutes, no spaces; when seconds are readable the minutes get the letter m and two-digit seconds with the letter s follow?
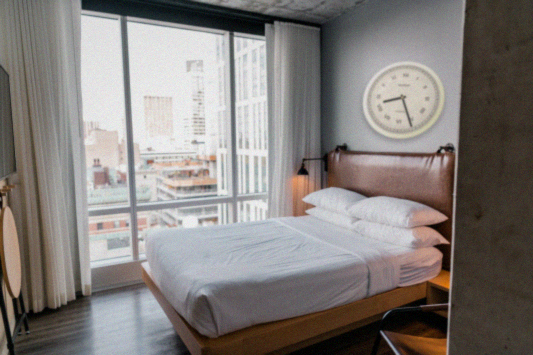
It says 8h26
